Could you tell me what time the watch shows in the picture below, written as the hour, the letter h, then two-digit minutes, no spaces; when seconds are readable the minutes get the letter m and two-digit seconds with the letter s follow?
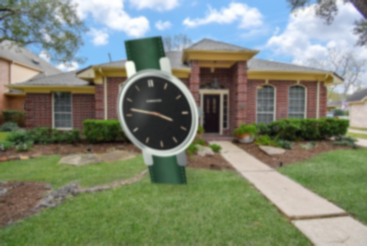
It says 3h47
